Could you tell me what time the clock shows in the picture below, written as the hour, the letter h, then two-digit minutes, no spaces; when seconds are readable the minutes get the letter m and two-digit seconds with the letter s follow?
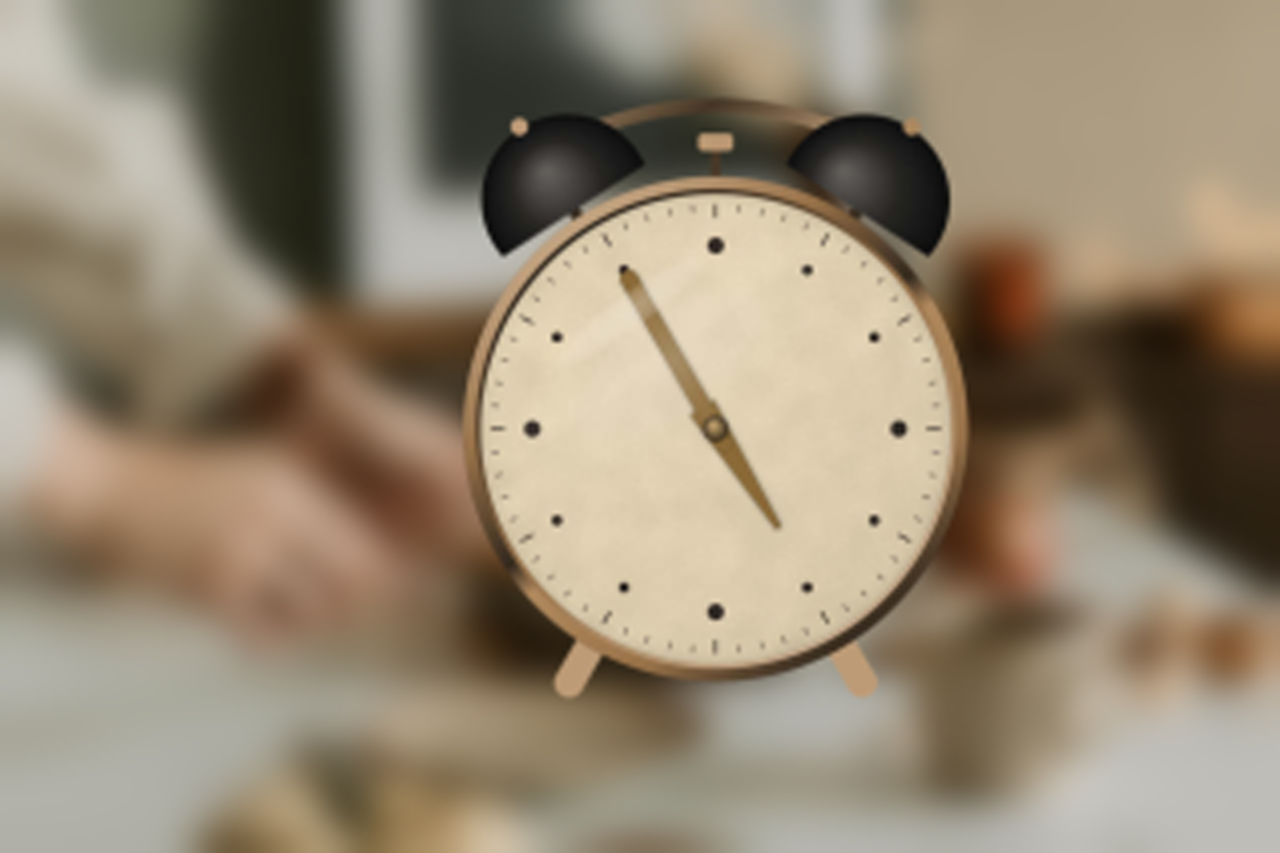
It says 4h55
